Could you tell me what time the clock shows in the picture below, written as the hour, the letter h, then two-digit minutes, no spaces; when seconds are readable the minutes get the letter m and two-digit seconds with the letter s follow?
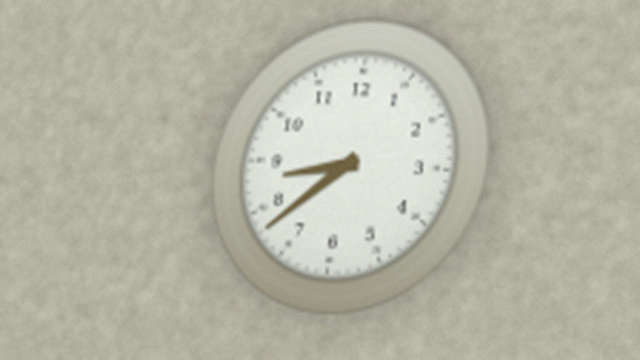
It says 8h38
